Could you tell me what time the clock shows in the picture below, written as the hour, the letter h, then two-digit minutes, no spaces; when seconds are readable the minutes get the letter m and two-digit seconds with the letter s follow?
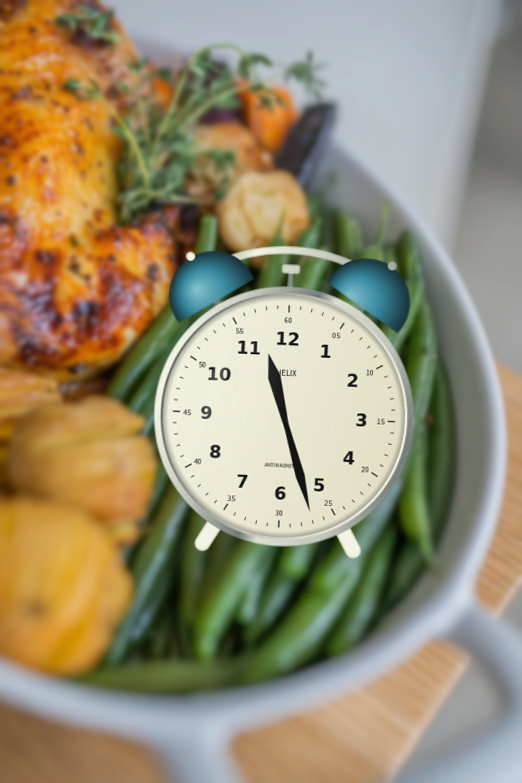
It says 11h27
